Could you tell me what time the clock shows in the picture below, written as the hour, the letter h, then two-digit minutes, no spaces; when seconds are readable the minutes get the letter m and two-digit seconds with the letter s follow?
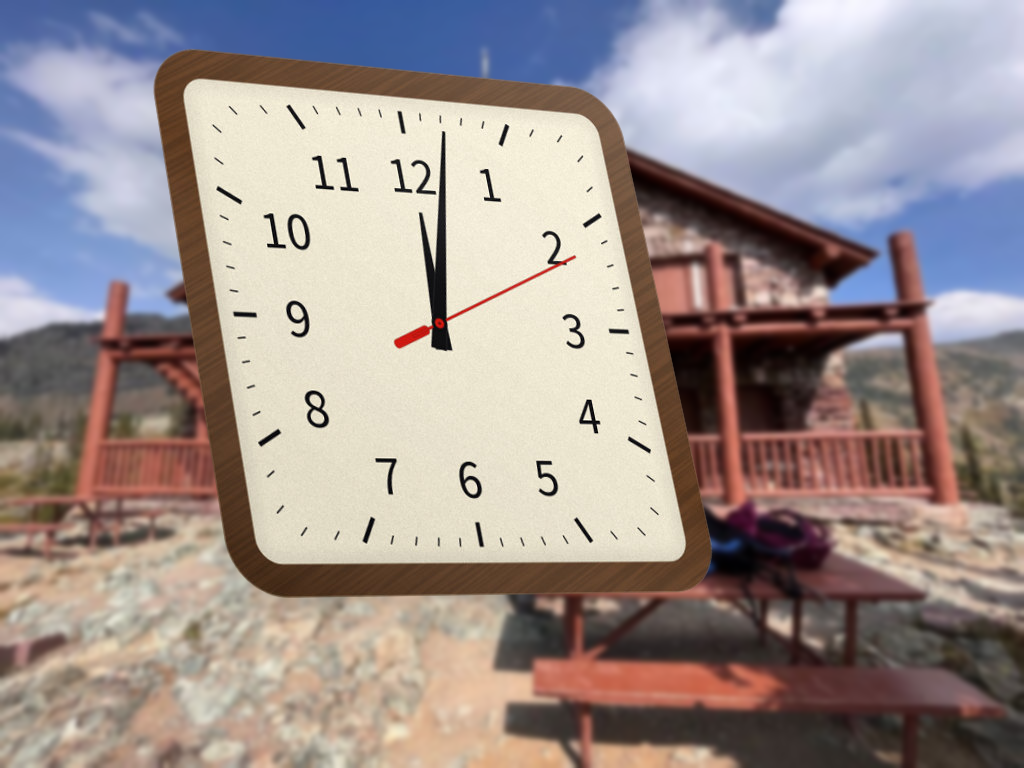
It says 12h02m11s
